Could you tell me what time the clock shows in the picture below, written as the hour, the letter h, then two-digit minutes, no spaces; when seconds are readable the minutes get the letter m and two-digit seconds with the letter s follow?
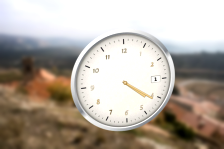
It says 4h21
